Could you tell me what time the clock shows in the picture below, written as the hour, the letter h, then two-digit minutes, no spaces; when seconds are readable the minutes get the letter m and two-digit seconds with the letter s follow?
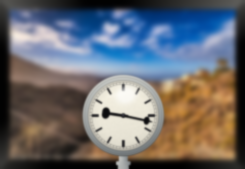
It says 9h17
